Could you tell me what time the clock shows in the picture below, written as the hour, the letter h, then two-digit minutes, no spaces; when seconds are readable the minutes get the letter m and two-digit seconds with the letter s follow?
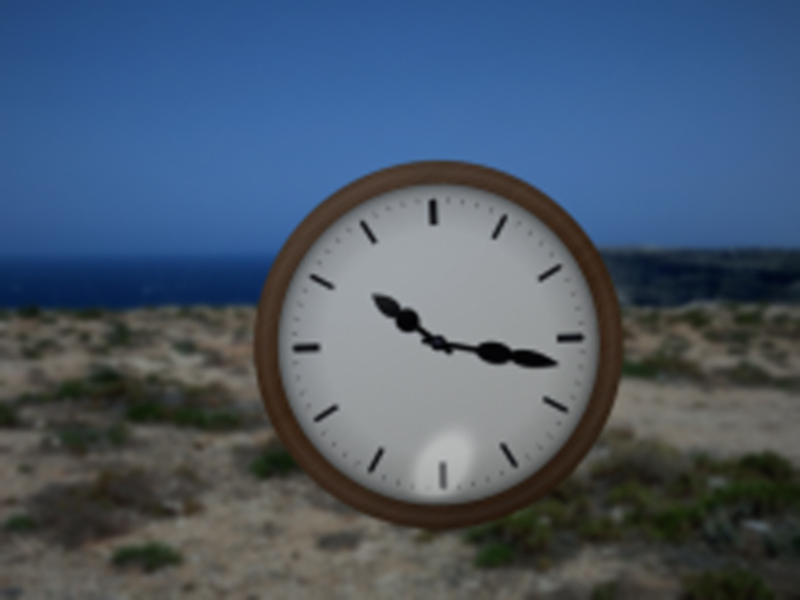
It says 10h17
